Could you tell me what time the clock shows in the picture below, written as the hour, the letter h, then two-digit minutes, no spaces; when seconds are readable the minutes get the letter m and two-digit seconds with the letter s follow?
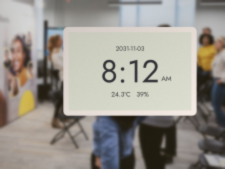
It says 8h12
